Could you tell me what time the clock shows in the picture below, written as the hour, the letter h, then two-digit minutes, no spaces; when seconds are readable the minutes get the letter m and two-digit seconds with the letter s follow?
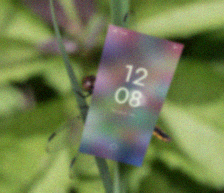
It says 12h08
